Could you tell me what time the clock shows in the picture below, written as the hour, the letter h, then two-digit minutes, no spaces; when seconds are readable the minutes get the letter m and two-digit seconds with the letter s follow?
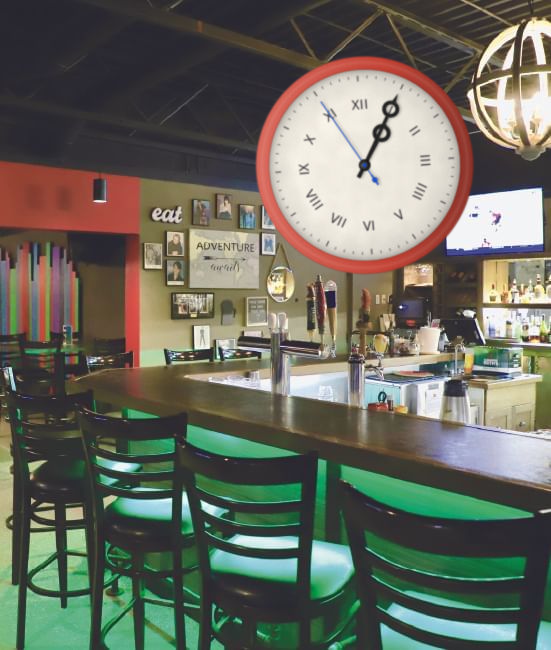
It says 1h04m55s
